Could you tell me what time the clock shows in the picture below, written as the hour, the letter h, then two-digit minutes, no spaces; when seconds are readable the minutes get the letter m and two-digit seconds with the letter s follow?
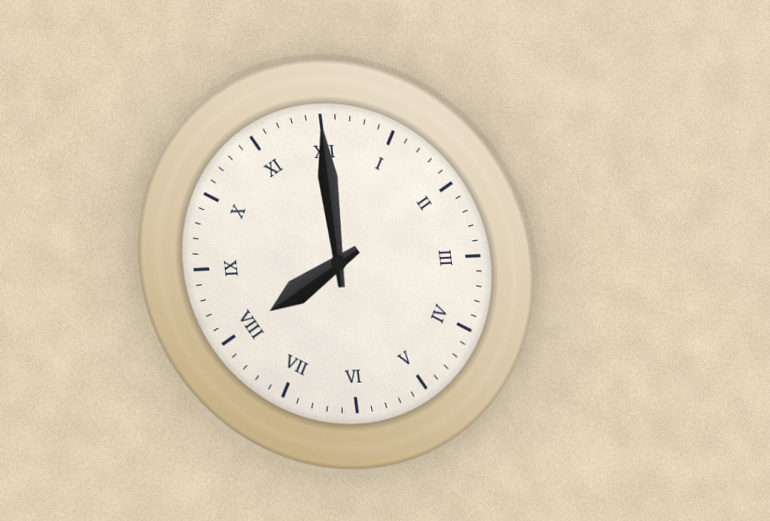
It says 8h00
